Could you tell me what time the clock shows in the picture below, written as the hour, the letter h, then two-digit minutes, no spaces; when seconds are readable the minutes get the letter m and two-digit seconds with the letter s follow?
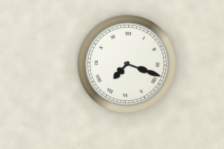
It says 7h18
